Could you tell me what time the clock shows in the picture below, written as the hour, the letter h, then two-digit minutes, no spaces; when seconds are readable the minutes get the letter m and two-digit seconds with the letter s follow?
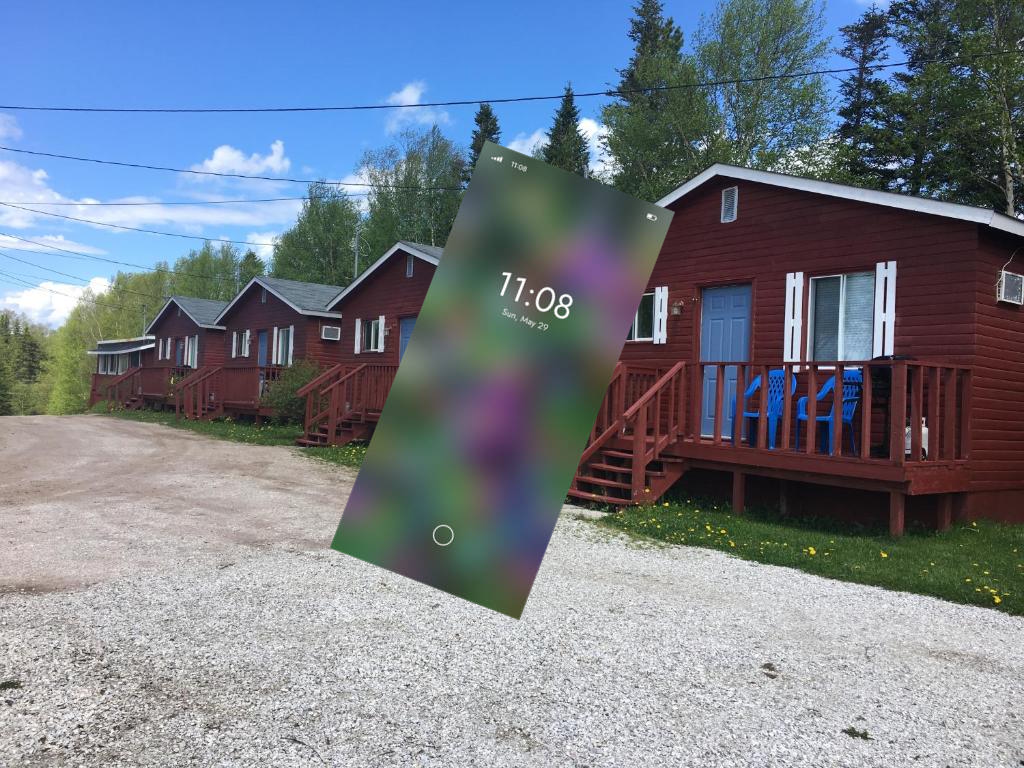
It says 11h08
